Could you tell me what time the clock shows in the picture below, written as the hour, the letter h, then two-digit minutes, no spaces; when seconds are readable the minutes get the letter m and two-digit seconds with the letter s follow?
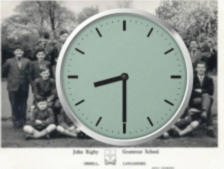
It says 8h30
